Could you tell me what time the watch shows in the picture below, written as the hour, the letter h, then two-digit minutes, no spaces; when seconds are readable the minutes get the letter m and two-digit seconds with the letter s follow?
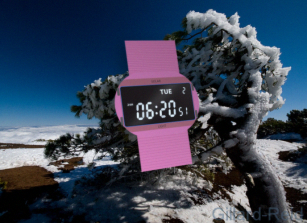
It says 6h20m51s
